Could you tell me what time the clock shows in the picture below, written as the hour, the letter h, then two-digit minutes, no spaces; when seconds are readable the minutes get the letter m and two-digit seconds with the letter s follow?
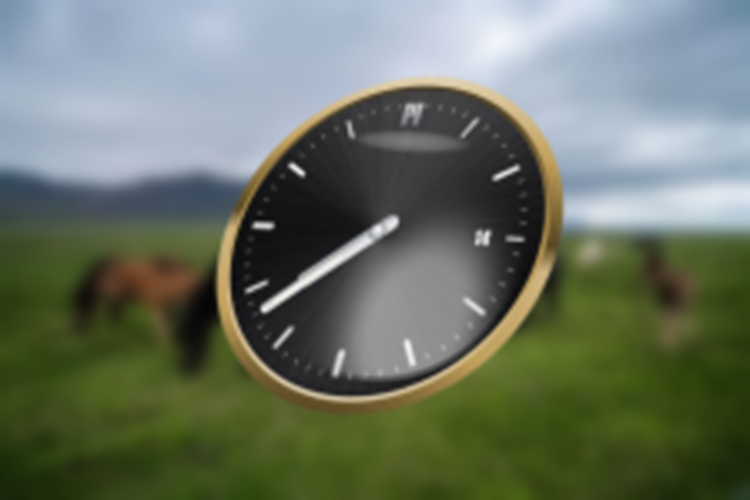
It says 7h38
